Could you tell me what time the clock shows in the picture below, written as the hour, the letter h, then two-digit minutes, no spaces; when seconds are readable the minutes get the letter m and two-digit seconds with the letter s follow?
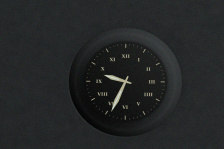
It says 9h34
